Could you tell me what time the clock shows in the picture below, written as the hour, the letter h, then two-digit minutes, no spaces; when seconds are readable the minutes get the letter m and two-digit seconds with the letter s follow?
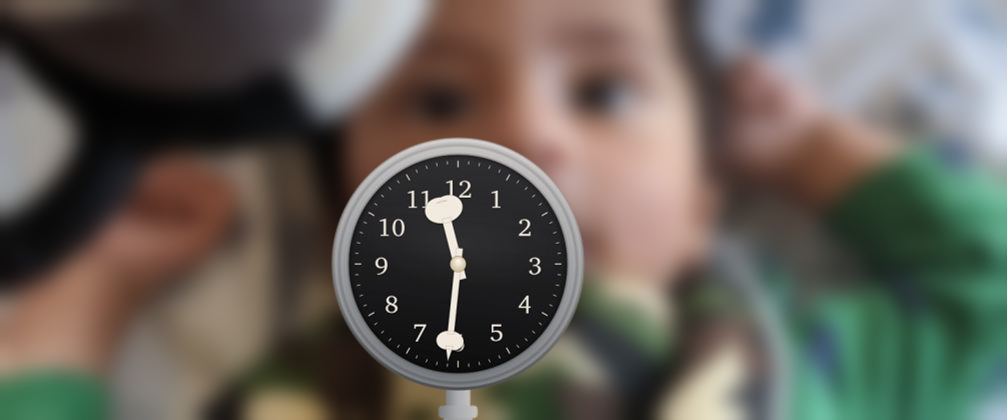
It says 11h31
